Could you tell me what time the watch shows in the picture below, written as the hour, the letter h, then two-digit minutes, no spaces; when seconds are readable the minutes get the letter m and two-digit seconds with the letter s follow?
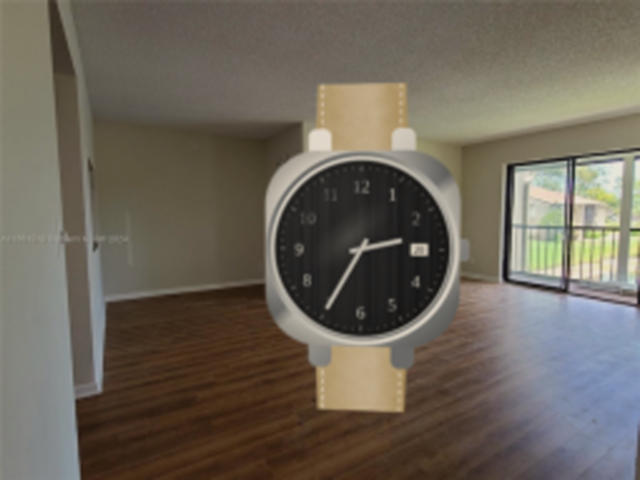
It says 2h35
